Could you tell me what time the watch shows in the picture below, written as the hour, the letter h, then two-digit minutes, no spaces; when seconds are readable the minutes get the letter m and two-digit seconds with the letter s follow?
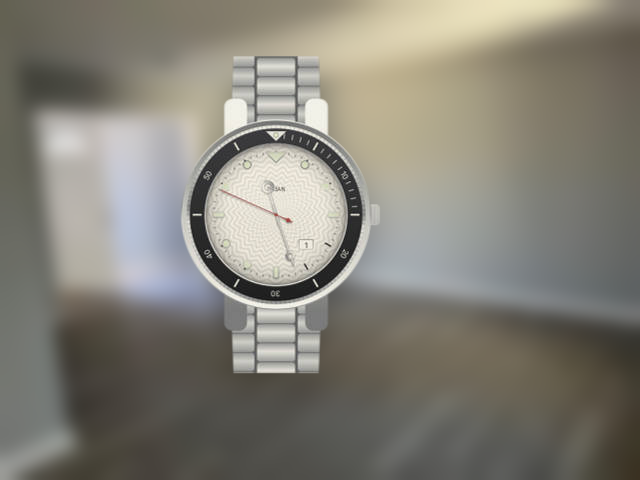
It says 11h26m49s
